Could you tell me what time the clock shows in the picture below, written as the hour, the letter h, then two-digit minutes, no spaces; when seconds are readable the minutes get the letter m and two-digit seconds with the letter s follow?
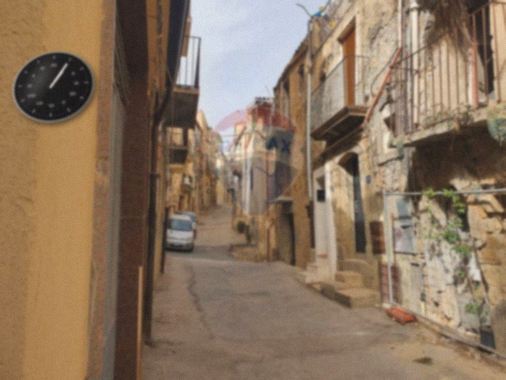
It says 1h05
